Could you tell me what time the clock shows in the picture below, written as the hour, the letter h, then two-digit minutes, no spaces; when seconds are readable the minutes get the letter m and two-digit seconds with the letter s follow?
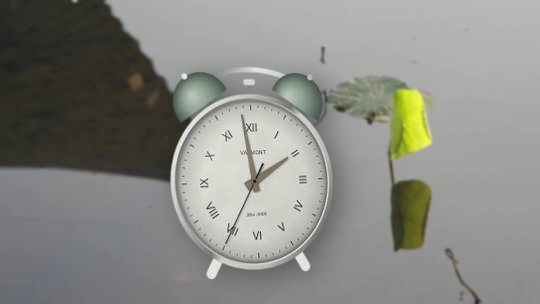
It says 1h58m35s
